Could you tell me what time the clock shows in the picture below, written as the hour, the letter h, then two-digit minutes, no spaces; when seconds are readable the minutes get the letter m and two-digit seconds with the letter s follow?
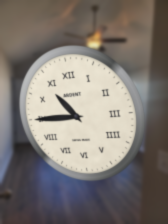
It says 10h45
